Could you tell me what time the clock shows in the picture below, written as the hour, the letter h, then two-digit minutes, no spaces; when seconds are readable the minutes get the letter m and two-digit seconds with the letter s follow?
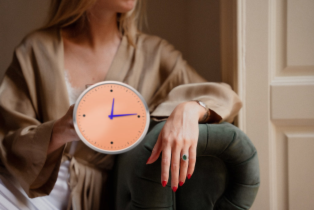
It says 12h14
